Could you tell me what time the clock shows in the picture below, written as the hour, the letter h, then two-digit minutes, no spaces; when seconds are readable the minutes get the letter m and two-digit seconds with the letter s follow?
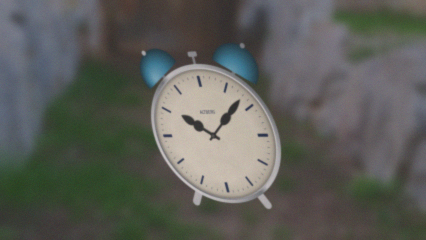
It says 10h08
